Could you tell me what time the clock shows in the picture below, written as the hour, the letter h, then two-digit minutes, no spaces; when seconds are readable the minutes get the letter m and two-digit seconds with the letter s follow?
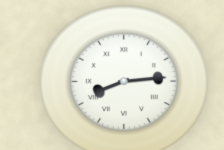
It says 8h14
